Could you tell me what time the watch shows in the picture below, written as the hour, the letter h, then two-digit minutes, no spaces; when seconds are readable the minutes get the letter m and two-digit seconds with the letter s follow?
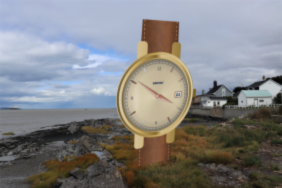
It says 3h51
